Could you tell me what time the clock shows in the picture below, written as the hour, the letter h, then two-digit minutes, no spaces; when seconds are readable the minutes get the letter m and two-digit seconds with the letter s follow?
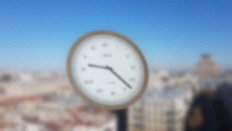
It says 9h23
